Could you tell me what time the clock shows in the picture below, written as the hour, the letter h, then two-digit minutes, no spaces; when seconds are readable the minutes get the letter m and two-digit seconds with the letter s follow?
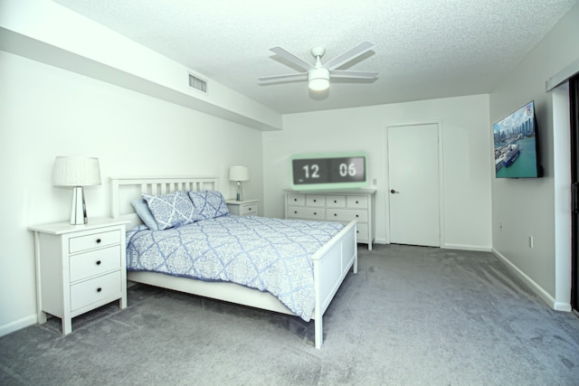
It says 12h06
